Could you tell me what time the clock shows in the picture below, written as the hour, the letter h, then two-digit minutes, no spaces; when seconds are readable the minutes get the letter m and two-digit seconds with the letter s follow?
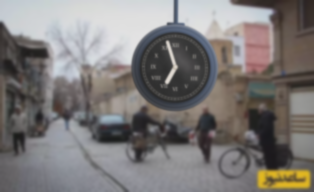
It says 6h57
